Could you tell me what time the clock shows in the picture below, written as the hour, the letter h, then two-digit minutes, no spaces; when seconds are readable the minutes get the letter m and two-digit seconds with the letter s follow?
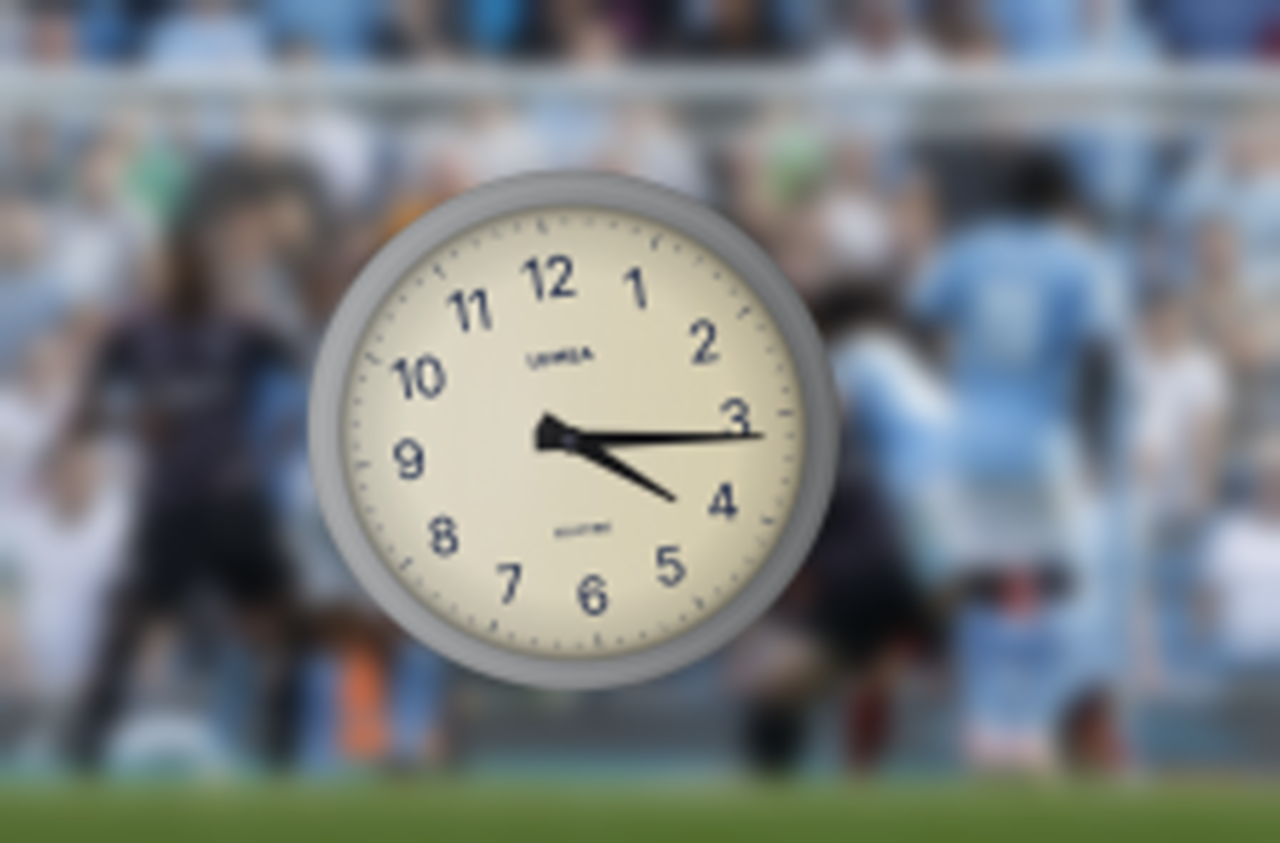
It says 4h16
